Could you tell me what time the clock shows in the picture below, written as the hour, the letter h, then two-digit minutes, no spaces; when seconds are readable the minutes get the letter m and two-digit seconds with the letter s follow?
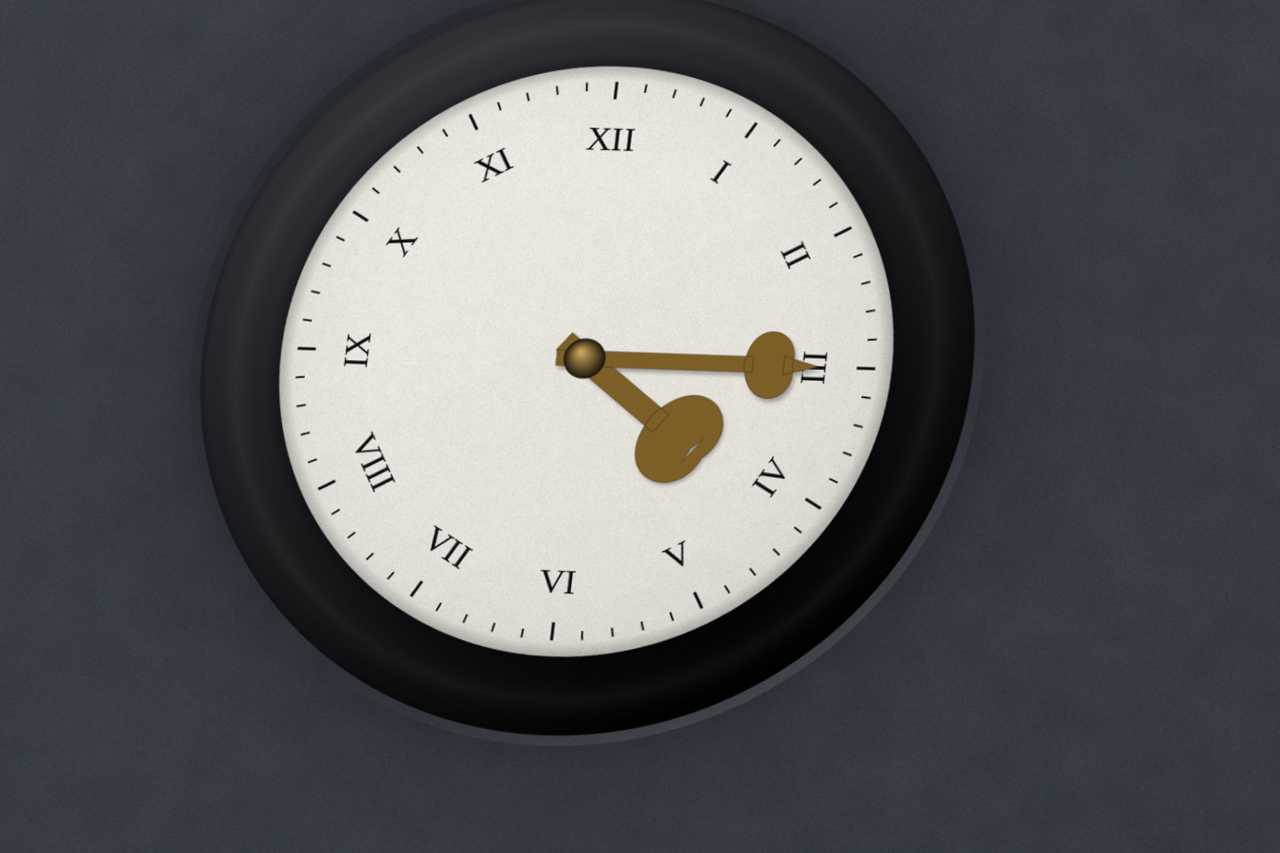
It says 4h15
